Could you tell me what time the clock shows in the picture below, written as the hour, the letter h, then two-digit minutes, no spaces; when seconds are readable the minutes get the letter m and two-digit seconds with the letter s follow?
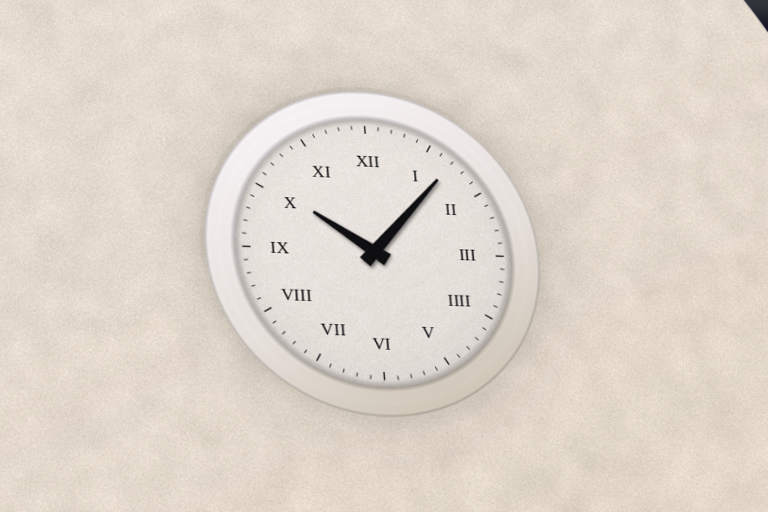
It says 10h07
